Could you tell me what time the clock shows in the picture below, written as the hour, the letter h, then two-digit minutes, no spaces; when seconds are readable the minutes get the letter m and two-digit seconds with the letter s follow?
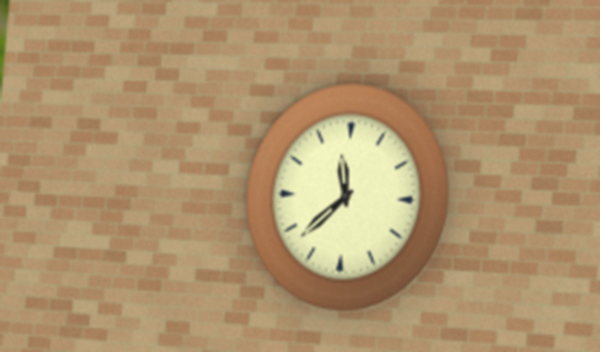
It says 11h38
